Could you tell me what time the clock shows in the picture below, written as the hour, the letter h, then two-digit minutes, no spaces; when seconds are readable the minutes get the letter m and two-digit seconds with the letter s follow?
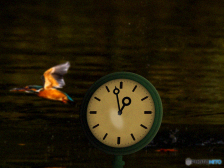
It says 12h58
